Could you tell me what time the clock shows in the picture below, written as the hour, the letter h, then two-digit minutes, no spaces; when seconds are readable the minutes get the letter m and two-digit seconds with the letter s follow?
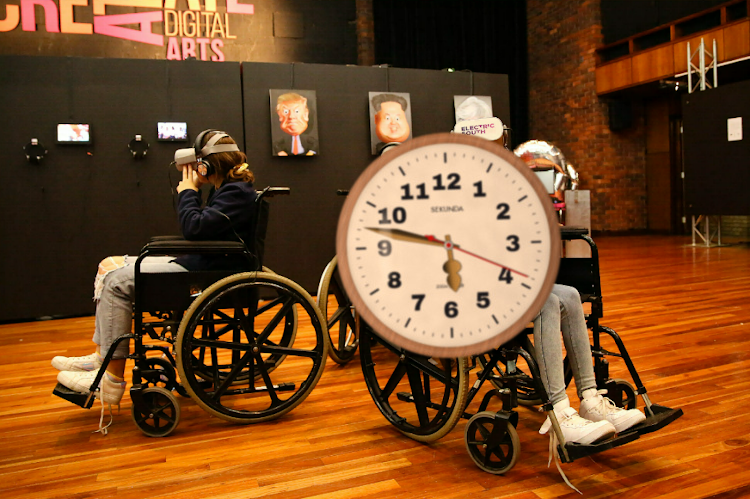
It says 5h47m19s
